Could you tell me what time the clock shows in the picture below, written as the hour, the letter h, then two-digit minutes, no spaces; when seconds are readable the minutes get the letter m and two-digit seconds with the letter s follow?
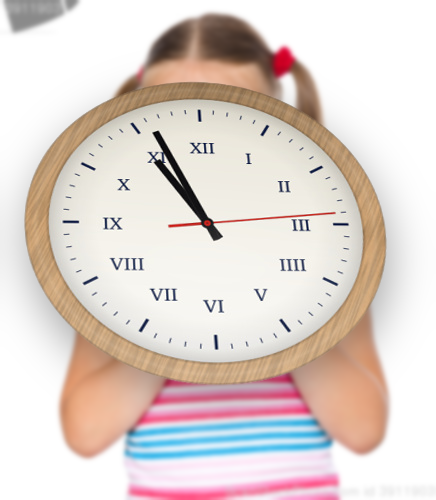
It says 10h56m14s
